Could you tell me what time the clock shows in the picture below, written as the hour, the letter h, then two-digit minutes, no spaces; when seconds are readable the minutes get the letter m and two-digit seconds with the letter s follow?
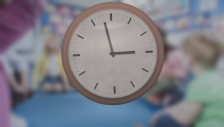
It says 2h58
